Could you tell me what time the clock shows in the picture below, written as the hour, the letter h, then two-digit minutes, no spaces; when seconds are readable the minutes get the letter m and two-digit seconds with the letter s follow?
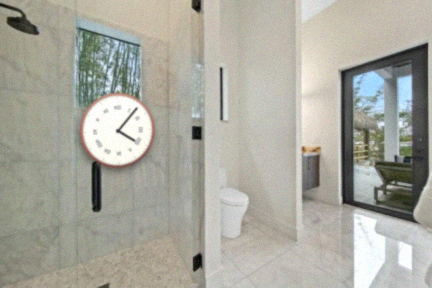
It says 4h07
